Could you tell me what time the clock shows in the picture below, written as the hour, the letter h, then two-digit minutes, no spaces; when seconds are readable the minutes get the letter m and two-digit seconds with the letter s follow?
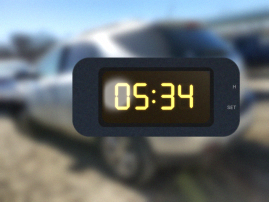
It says 5h34
